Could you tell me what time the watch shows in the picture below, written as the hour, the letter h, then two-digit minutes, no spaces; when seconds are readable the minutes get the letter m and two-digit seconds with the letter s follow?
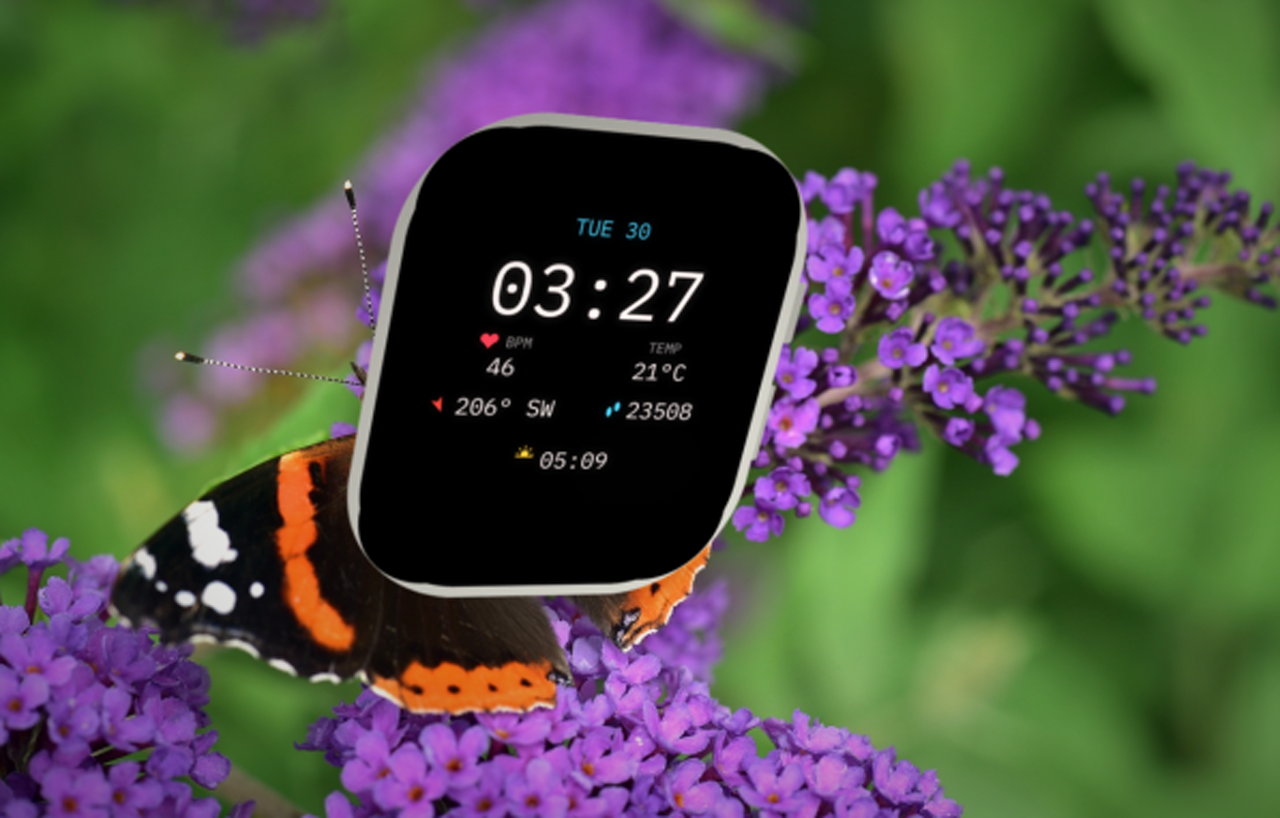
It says 3h27
